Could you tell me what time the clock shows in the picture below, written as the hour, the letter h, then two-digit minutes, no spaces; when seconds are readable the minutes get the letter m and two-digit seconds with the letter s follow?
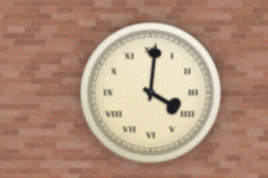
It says 4h01
